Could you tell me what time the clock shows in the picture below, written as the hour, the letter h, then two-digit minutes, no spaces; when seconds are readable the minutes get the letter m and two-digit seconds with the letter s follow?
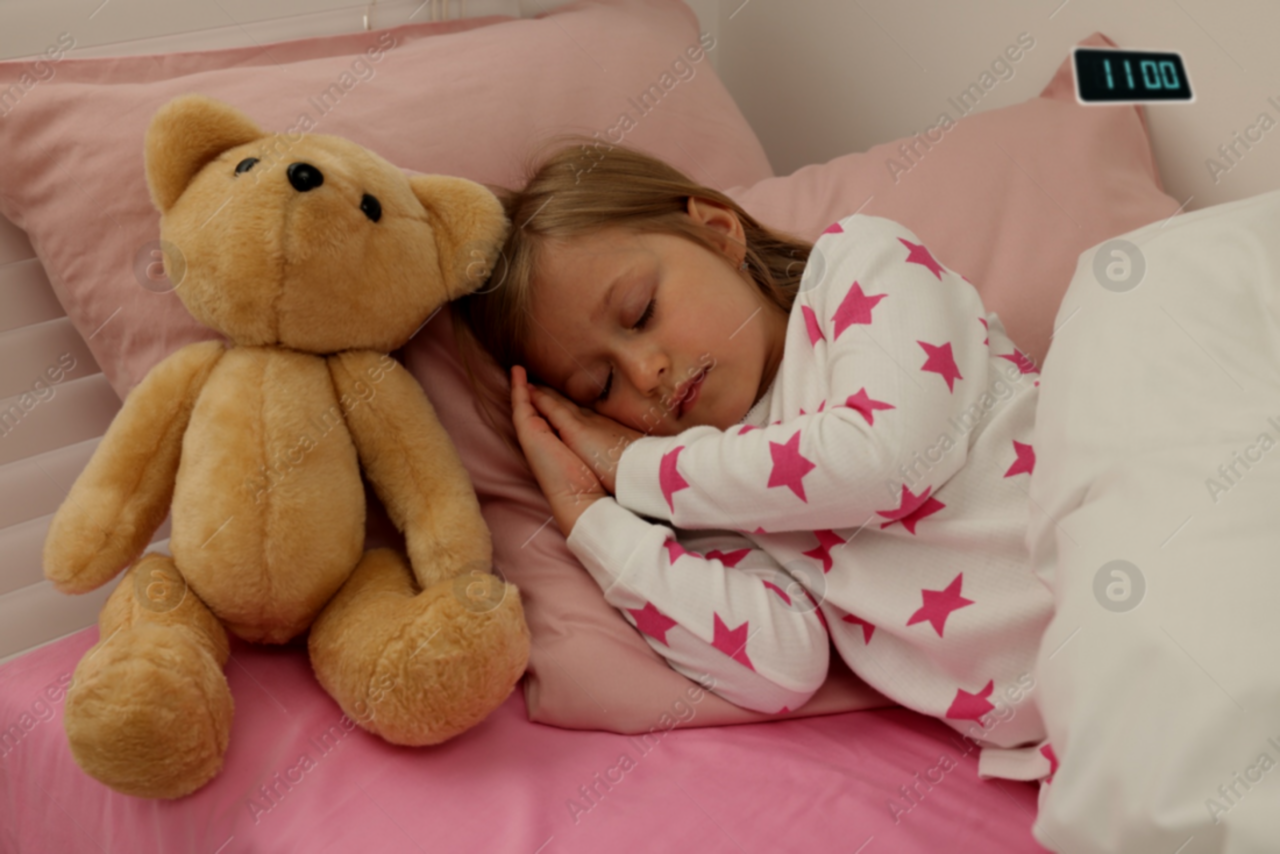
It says 11h00
